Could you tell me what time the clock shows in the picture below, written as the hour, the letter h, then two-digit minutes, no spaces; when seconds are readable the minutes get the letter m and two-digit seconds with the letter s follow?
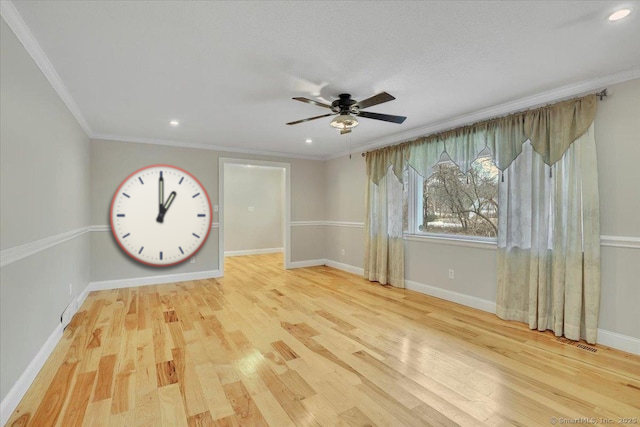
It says 1h00
